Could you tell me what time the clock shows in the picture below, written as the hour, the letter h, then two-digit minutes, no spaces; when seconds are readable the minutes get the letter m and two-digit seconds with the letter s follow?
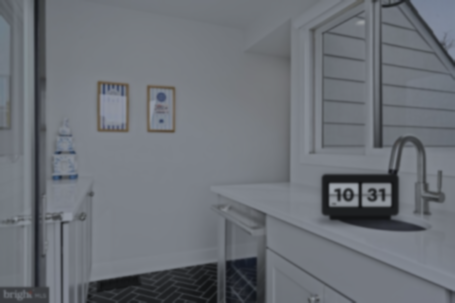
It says 10h31
